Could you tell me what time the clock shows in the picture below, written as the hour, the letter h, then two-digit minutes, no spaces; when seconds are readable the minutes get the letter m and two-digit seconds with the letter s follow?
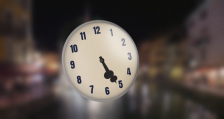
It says 5h26
